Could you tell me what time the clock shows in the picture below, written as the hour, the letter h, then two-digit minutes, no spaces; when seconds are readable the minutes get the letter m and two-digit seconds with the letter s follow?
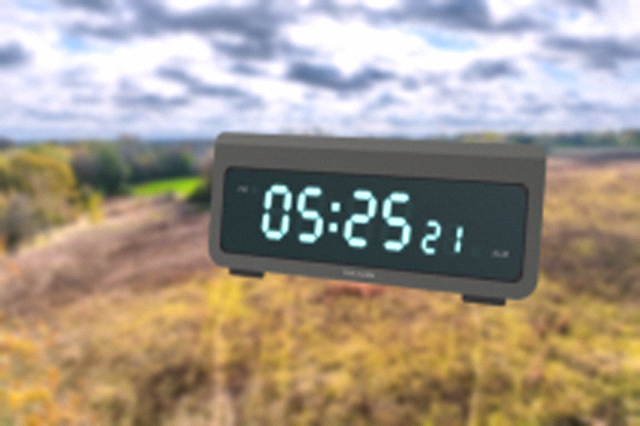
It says 5h25m21s
